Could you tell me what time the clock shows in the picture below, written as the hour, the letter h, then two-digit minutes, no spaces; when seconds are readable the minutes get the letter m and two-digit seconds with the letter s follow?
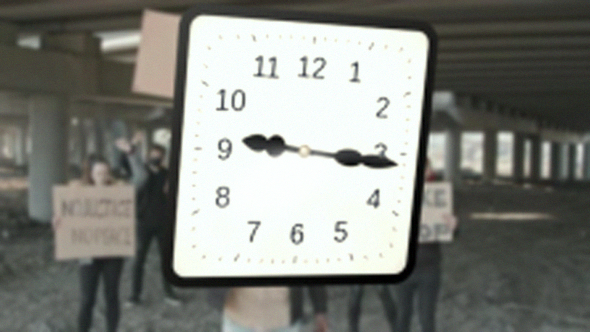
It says 9h16
